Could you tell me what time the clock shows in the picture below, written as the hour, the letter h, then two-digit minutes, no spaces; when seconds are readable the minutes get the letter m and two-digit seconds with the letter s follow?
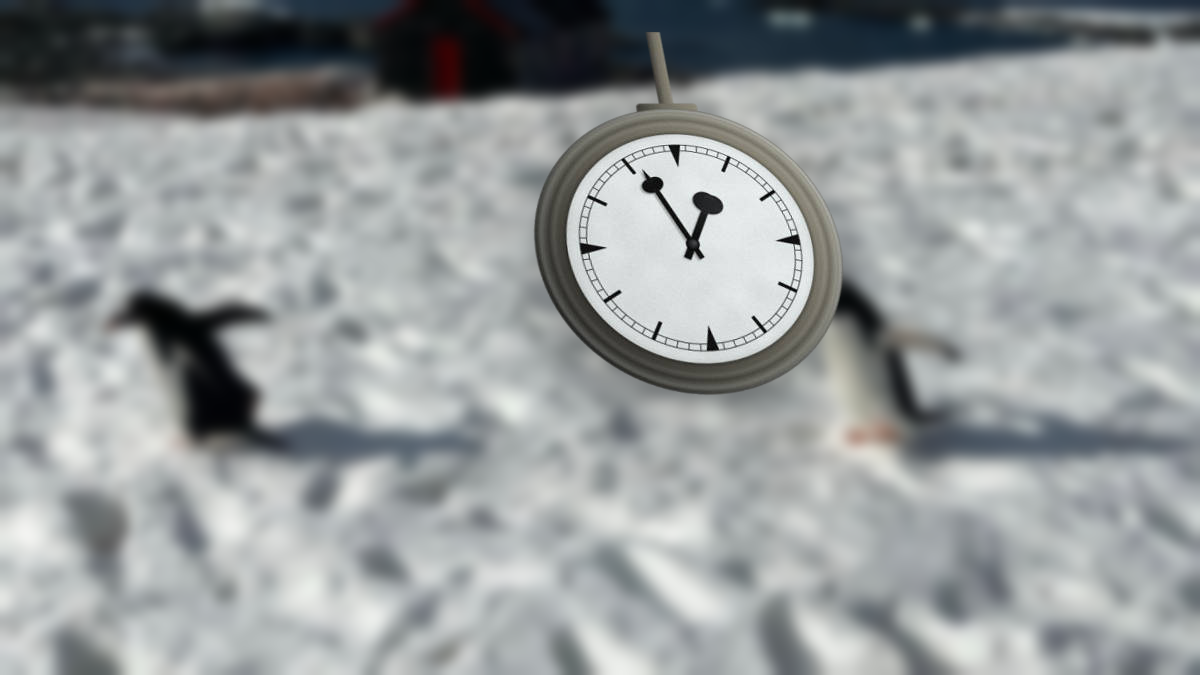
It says 12h56
